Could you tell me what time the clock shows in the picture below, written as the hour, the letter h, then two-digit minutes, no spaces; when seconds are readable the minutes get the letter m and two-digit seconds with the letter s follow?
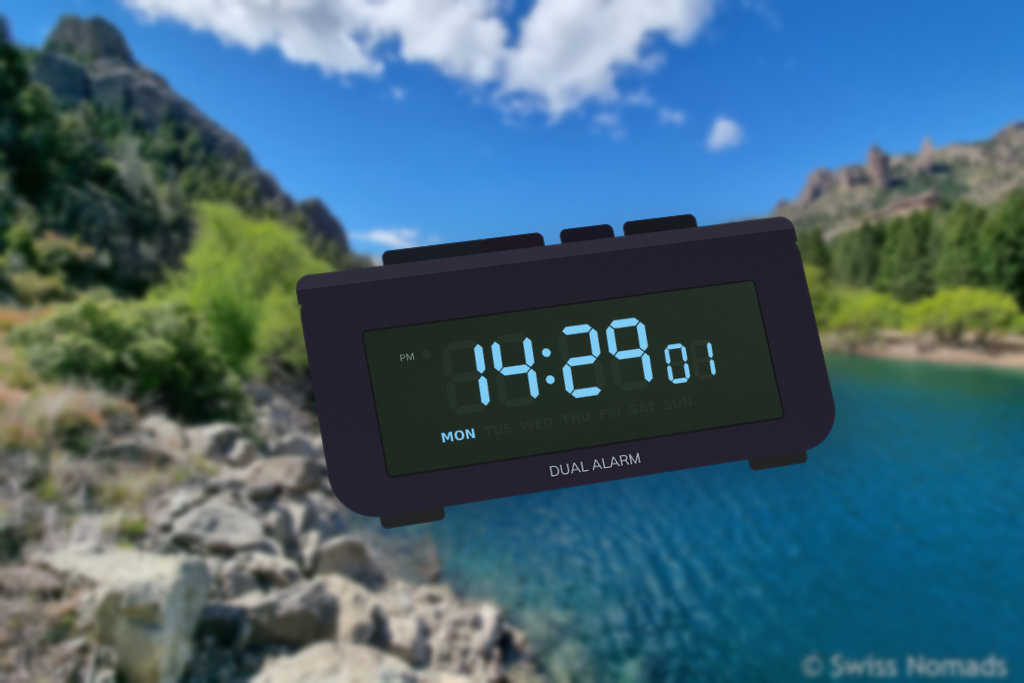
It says 14h29m01s
